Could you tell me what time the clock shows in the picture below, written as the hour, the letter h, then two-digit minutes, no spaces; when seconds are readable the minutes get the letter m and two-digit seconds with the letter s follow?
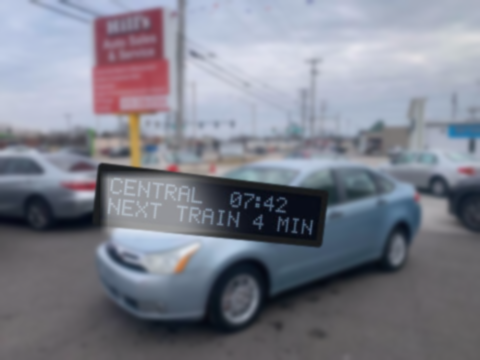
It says 7h42
